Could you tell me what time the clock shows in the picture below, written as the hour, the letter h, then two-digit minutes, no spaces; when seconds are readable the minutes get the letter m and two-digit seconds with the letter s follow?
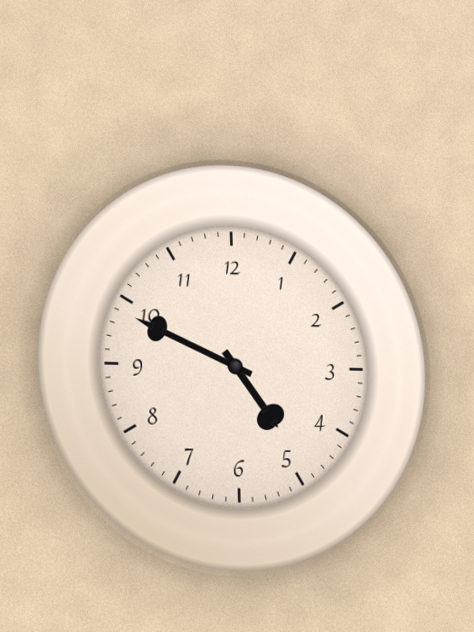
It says 4h49
